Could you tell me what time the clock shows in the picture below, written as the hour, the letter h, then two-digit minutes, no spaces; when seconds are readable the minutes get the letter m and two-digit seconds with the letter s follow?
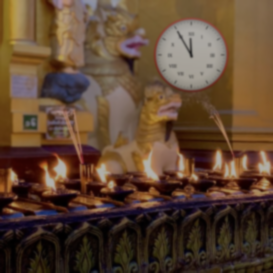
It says 11h55
